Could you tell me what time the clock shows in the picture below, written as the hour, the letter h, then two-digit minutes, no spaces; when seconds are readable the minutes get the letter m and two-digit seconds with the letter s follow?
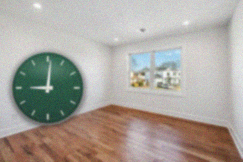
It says 9h01
